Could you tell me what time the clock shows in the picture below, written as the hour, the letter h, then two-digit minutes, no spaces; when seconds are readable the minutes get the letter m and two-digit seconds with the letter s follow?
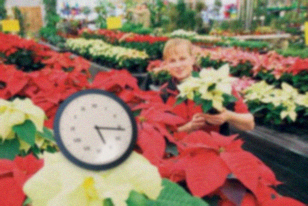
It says 5h16
